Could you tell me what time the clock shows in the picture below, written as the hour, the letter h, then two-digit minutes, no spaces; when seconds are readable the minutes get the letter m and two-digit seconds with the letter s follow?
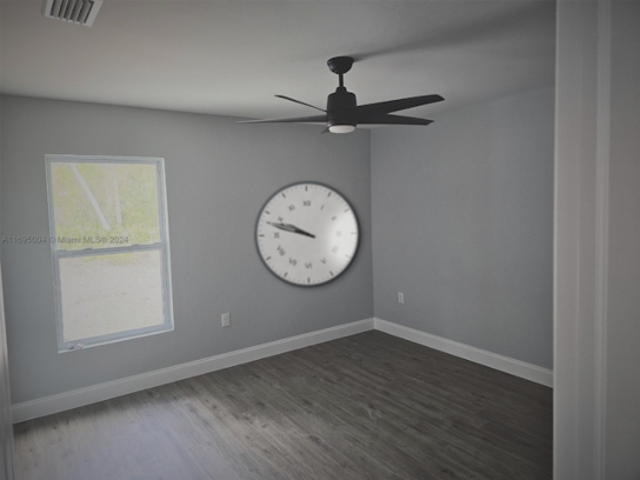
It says 9h48
